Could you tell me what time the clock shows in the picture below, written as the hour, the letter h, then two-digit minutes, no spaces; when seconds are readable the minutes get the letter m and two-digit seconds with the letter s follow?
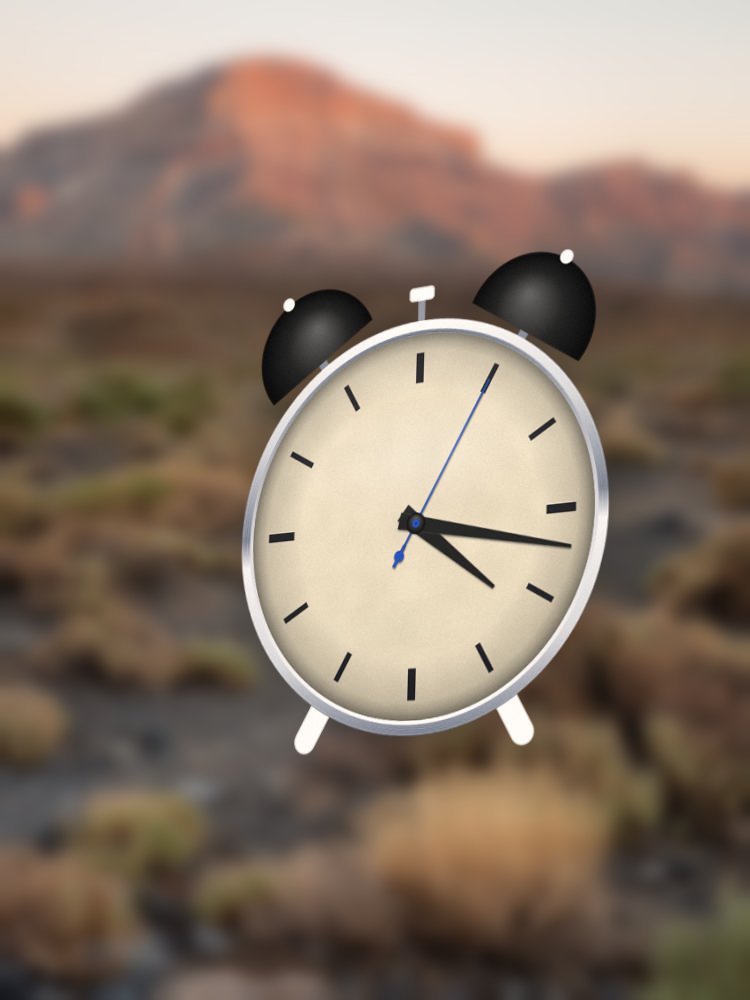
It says 4h17m05s
